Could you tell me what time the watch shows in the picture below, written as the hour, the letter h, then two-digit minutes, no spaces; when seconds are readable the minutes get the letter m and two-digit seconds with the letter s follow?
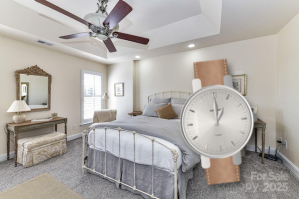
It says 1h00
